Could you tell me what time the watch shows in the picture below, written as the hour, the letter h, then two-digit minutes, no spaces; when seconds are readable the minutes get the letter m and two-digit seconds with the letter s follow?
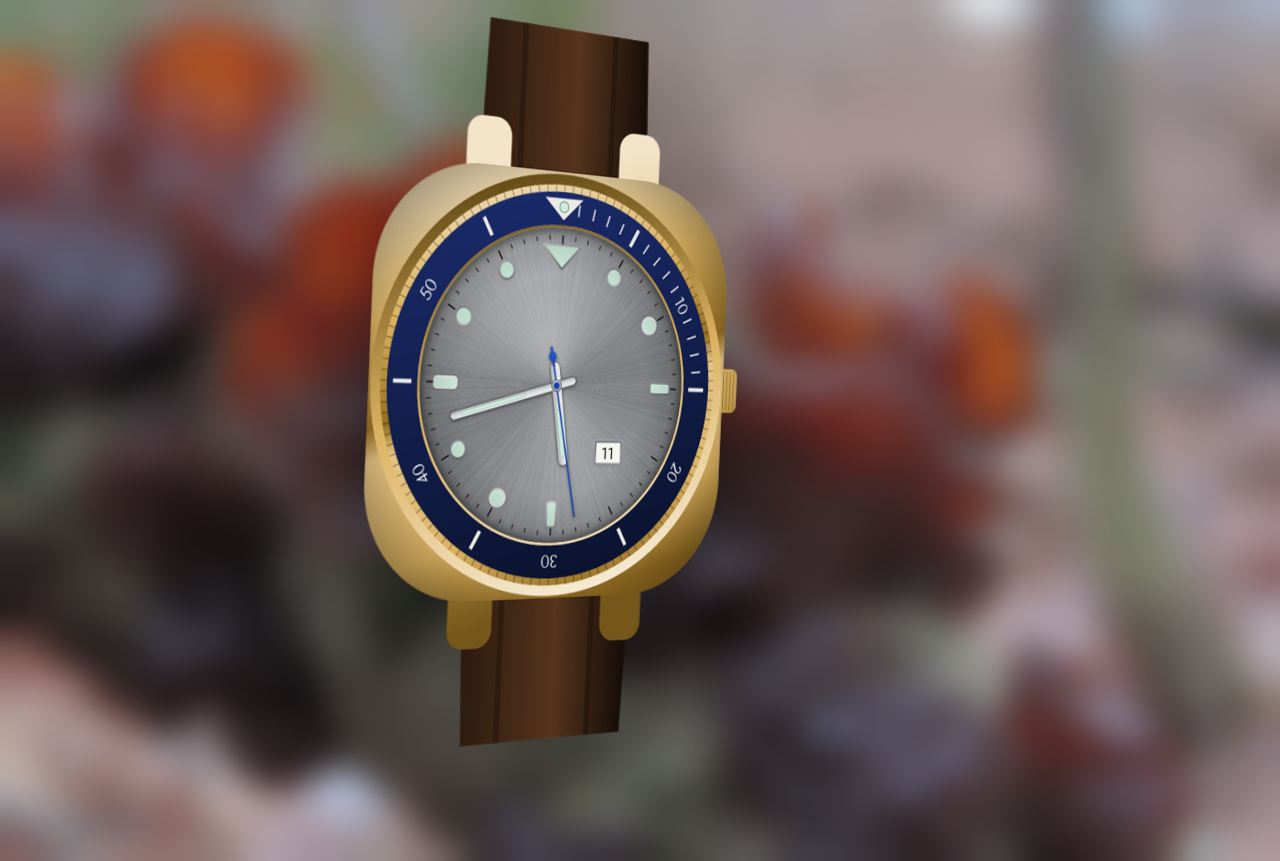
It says 5h42m28s
